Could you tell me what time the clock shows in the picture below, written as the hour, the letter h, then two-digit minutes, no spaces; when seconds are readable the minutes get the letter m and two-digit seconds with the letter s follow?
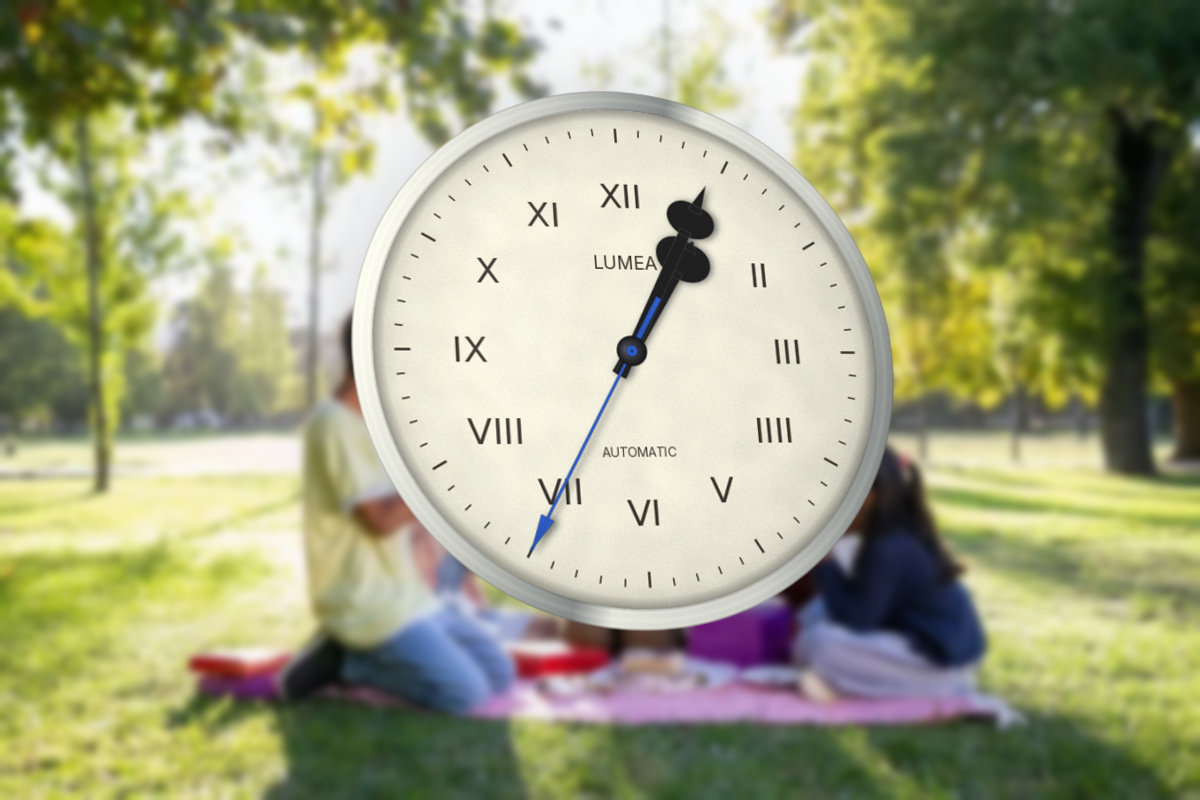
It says 1h04m35s
